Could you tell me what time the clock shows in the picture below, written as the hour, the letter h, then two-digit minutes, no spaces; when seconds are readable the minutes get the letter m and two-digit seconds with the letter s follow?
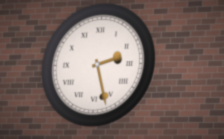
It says 2h27
